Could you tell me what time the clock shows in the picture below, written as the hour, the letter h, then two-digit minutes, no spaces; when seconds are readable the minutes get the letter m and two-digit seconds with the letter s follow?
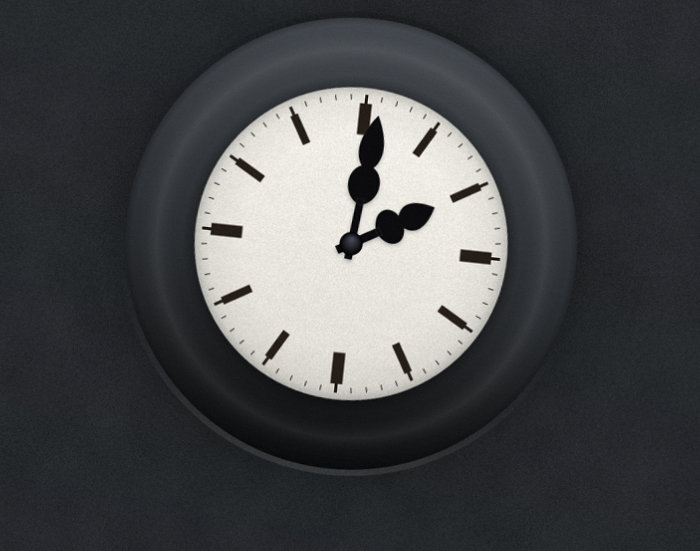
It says 2h01
